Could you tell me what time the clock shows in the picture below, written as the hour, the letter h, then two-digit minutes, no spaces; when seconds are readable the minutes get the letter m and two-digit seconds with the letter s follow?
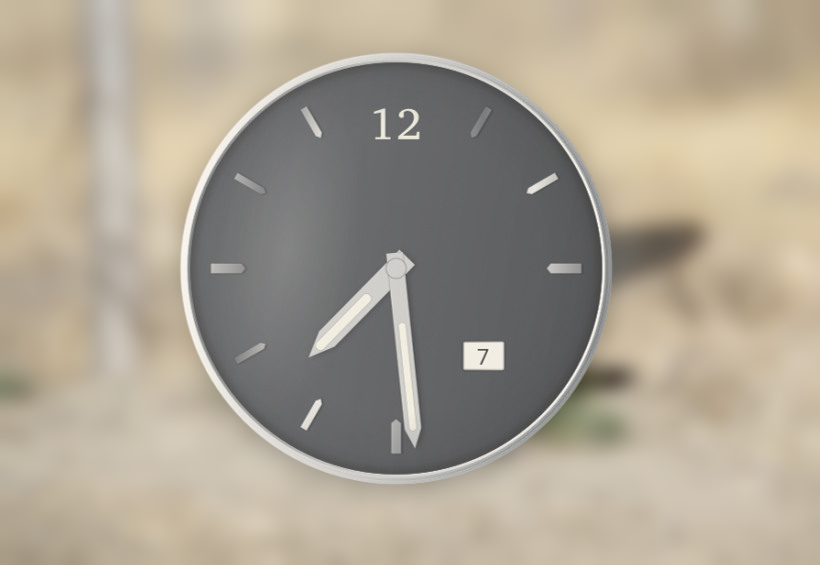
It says 7h29
